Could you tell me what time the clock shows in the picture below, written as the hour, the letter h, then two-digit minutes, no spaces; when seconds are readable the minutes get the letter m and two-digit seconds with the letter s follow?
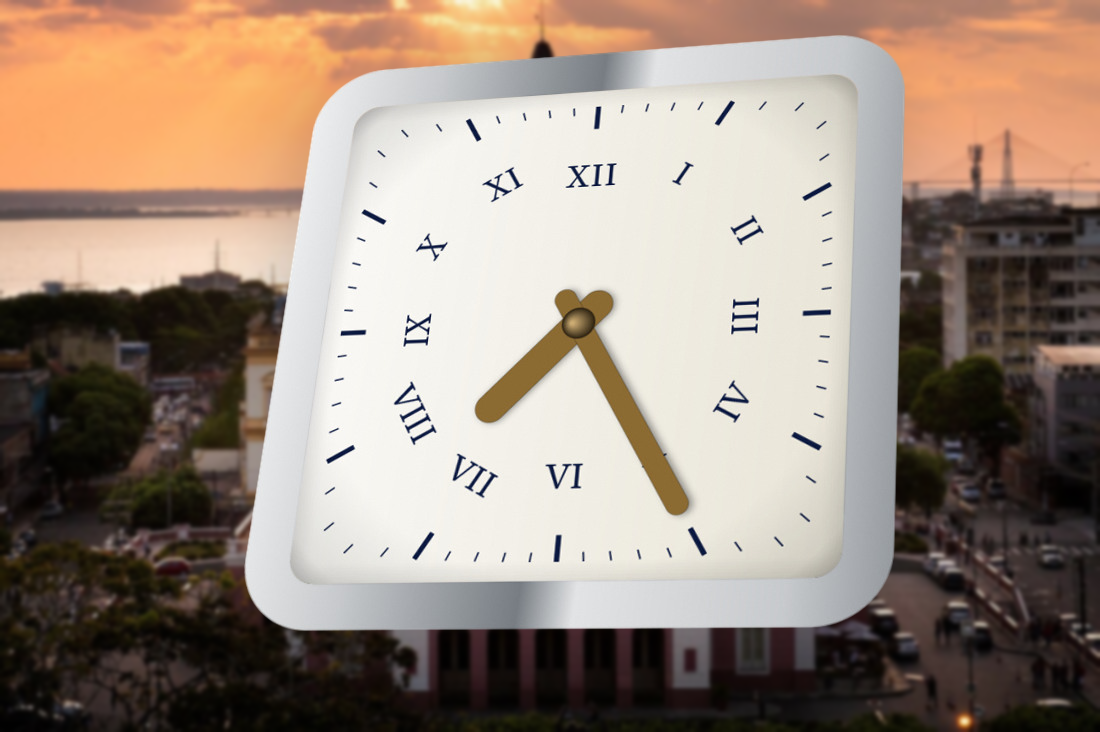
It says 7h25
